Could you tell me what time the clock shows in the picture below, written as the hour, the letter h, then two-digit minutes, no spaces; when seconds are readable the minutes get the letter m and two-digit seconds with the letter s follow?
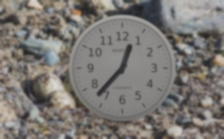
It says 12h37
